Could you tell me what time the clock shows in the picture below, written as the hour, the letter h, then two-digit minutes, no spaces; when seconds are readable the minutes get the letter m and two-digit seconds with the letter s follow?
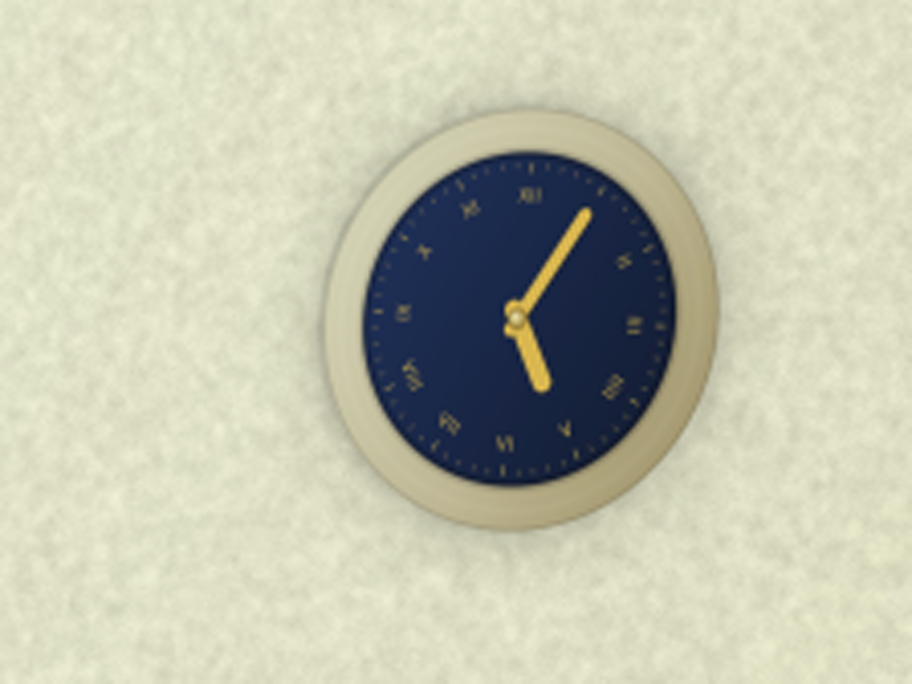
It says 5h05
